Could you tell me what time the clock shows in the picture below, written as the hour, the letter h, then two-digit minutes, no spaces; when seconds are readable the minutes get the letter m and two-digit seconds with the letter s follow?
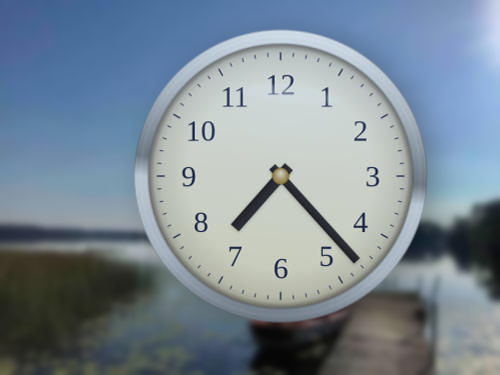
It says 7h23
